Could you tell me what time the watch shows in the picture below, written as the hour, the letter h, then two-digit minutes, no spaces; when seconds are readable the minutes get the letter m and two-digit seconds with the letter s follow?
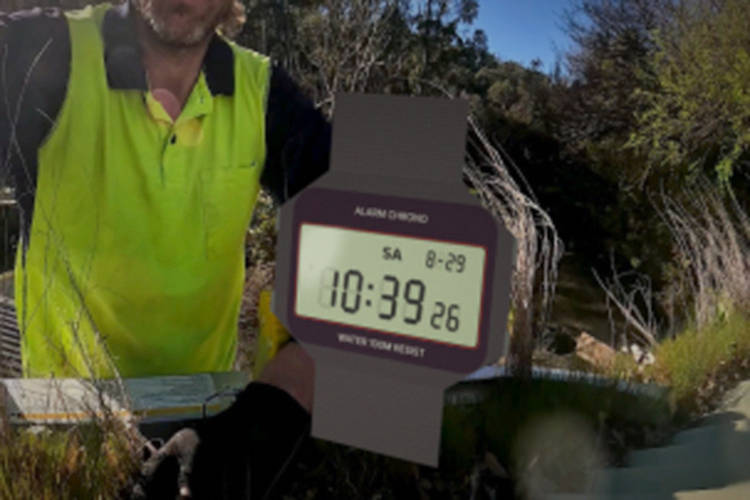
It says 10h39m26s
